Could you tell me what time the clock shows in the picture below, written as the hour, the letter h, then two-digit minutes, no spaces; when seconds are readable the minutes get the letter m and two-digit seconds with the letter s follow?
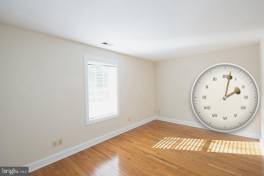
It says 2h02
